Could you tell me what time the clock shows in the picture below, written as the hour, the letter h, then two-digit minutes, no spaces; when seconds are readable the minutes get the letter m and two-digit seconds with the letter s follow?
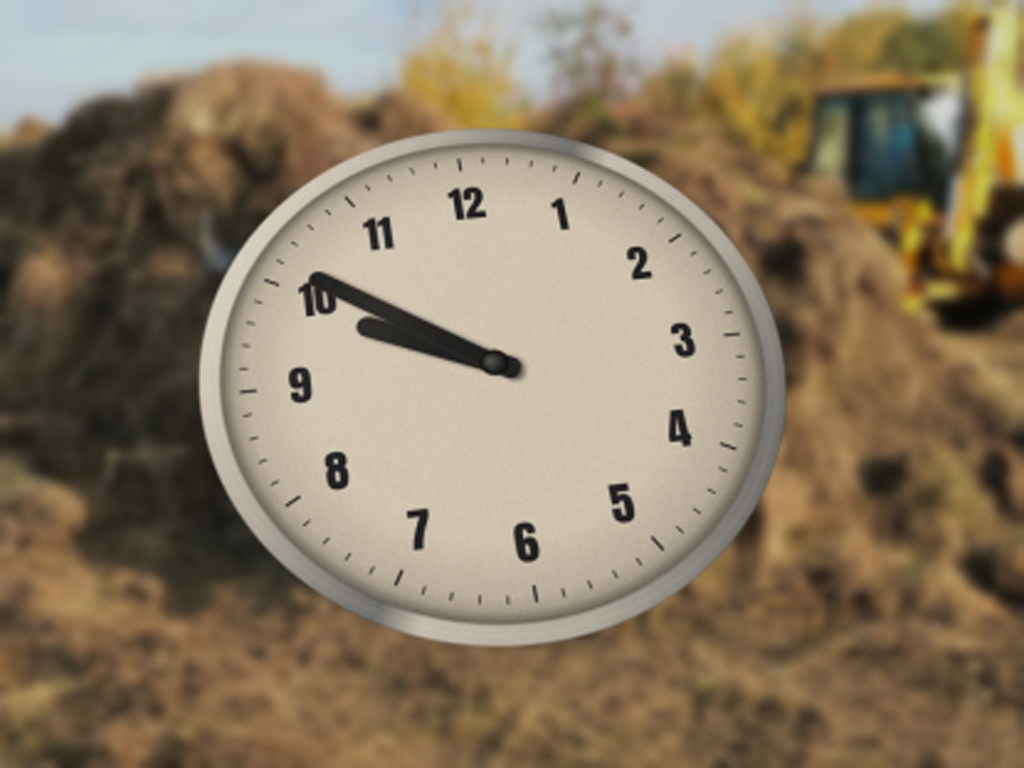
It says 9h51
